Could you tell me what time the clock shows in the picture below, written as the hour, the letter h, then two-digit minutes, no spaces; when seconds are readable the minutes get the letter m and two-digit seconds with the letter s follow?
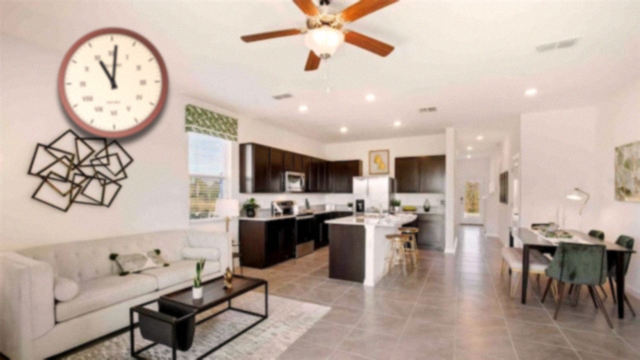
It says 11h01
